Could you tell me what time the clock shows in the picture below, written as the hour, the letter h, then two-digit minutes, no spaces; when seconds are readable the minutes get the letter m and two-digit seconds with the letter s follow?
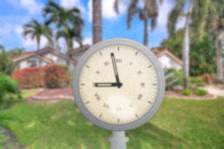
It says 8h58
